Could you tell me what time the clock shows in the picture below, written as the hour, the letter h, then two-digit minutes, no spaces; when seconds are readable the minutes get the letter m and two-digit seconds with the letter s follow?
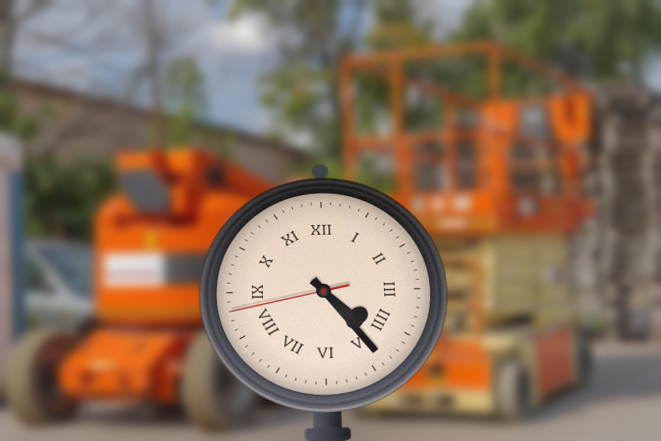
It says 4h23m43s
